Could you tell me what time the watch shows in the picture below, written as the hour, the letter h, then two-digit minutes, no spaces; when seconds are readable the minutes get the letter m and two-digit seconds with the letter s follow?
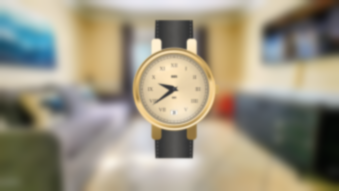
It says 9h39
